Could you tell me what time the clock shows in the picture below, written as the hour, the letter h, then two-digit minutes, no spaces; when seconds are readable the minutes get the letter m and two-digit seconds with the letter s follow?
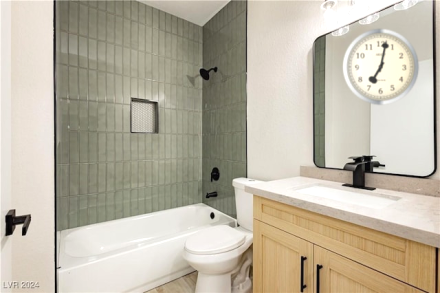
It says 7h02
